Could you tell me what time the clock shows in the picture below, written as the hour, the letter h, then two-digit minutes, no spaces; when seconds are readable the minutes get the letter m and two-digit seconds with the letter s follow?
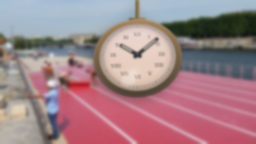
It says 10h08
